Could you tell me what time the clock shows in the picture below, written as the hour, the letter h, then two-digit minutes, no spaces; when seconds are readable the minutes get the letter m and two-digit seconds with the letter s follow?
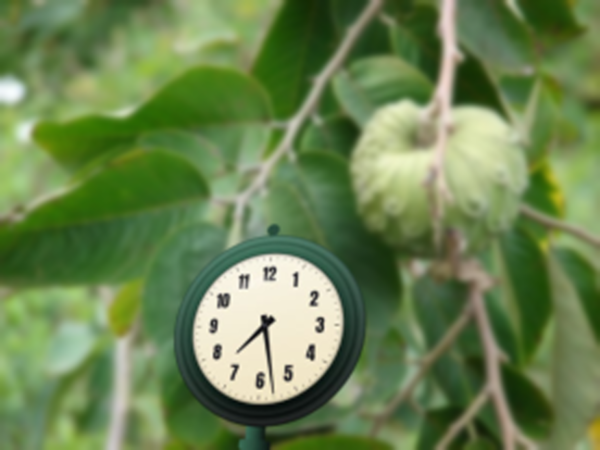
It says 7h28
